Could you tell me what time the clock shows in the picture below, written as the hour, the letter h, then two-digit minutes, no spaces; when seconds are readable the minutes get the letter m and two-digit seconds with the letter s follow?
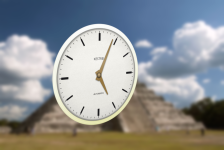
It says 5h04
